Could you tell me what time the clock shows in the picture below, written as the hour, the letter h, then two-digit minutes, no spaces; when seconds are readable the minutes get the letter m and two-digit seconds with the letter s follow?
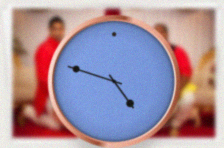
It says 4h48
